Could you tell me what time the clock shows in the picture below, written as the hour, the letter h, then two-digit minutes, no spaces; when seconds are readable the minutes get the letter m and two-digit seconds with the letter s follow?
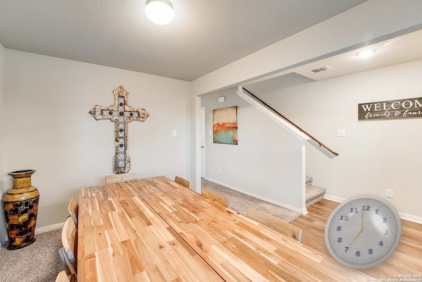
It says 6h59
